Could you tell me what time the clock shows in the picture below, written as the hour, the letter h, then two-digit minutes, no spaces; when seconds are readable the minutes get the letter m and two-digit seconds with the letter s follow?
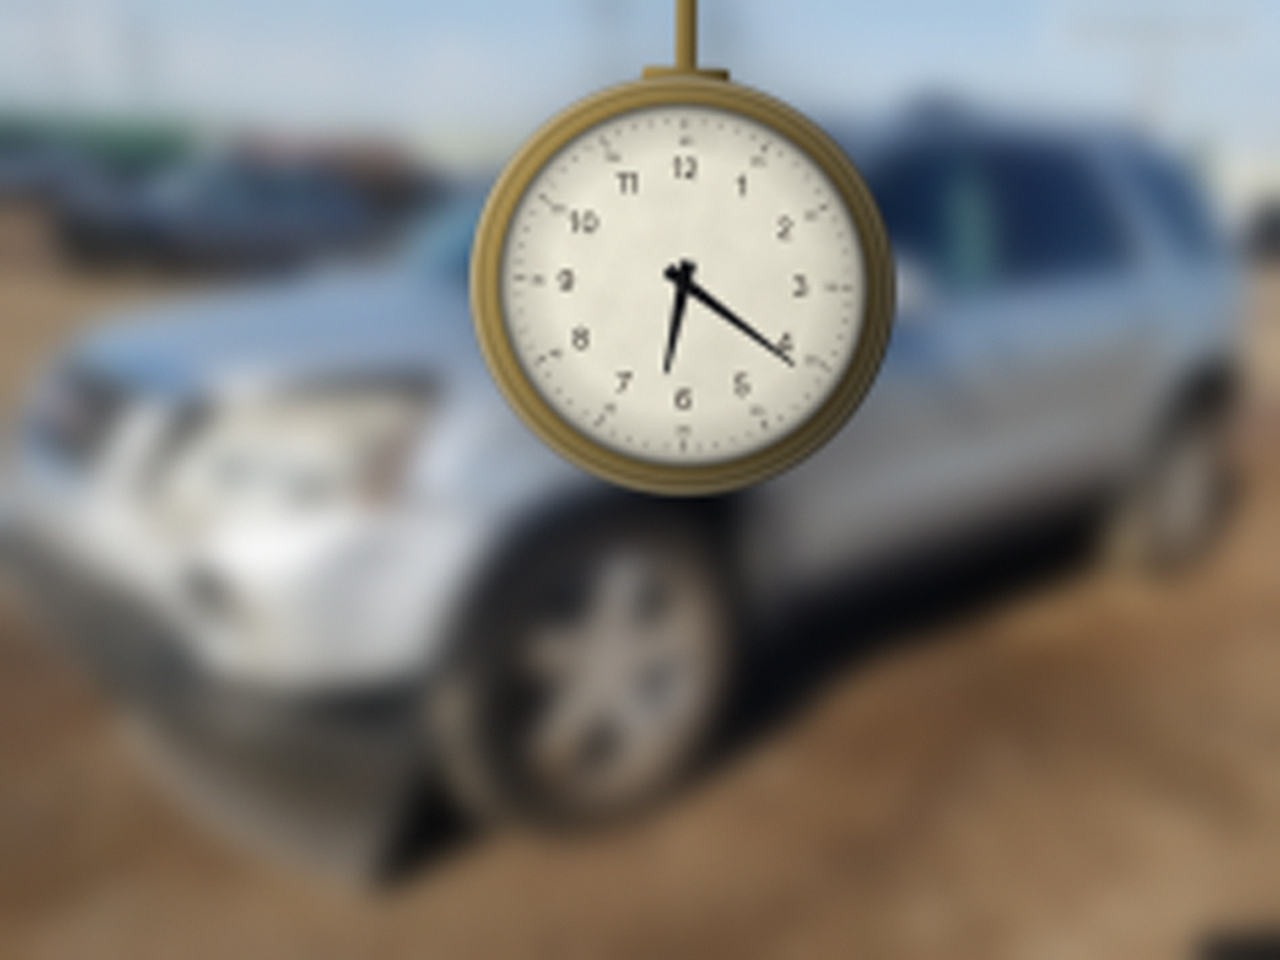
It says 6h21
